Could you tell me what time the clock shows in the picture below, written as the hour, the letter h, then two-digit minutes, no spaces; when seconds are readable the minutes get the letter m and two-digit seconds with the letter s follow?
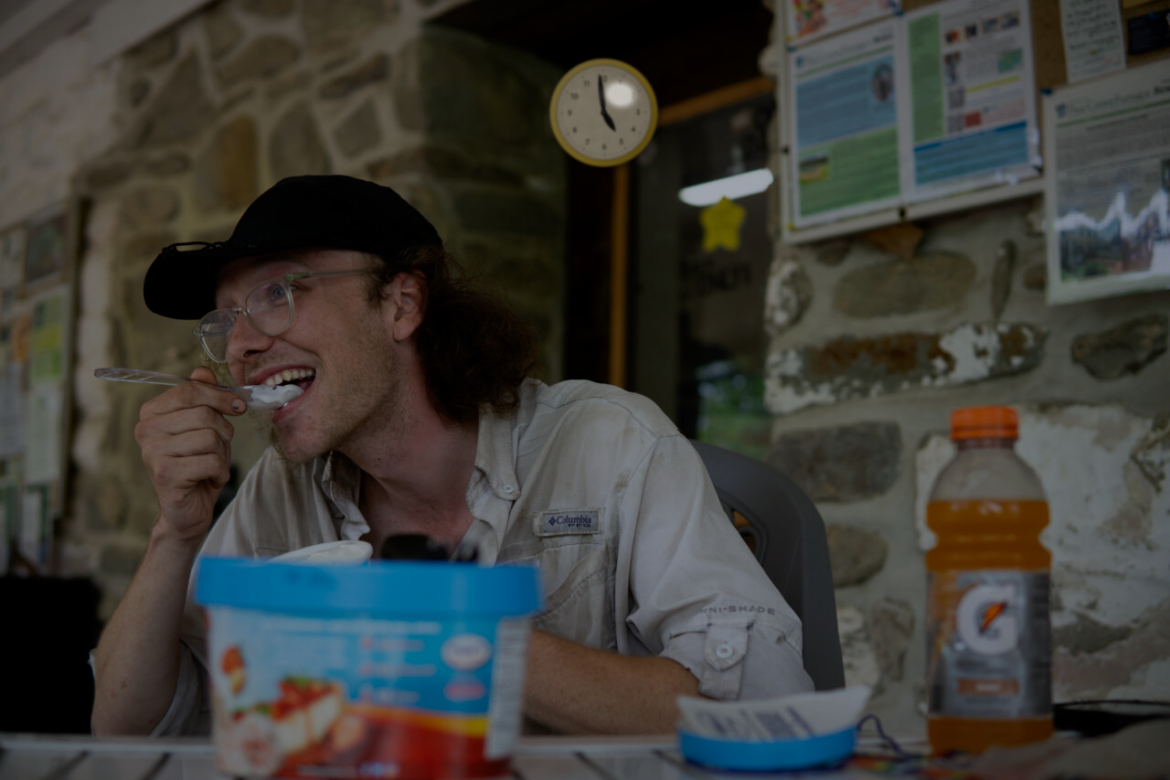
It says 4h59
